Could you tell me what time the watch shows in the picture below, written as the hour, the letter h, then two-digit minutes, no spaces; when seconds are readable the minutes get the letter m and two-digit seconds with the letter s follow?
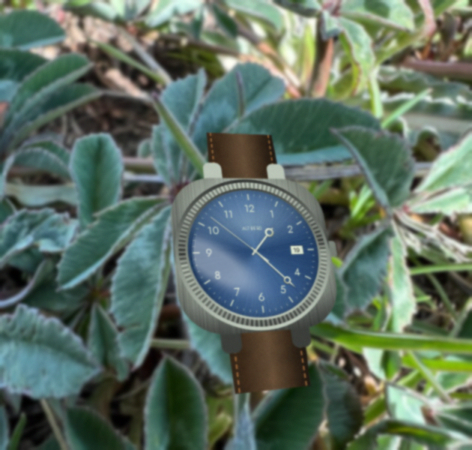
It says 1h22m52s
